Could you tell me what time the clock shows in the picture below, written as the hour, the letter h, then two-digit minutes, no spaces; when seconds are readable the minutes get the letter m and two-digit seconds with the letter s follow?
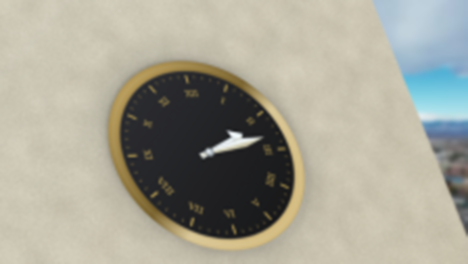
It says 2h13
